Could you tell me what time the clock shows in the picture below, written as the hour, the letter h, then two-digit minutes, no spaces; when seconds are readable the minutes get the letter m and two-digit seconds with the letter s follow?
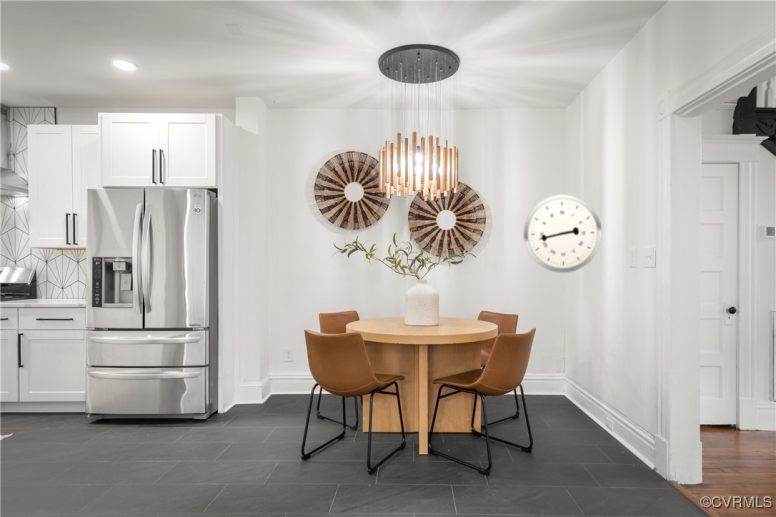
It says 2h43
